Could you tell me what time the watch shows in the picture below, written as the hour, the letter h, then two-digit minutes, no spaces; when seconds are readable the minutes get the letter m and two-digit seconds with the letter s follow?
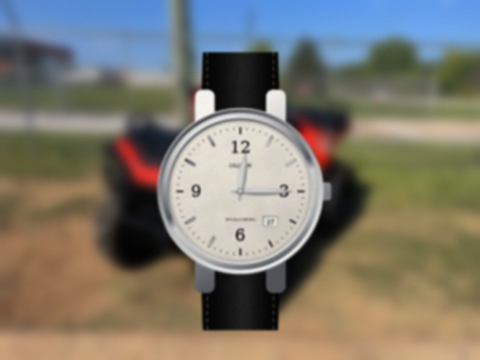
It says 12h15
